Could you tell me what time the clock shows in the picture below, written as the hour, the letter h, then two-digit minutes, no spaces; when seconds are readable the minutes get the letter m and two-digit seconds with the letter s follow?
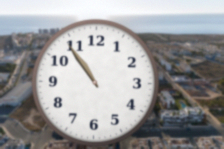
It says 10h54
